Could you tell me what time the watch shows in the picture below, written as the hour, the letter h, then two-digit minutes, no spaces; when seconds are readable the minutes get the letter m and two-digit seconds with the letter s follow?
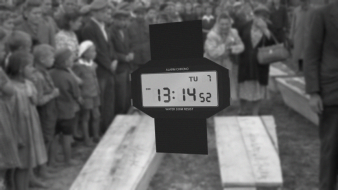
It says 13h14m52s
